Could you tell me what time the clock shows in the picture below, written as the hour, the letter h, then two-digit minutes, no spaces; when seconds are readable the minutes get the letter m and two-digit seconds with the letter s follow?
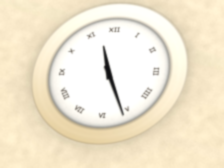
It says 11h26
